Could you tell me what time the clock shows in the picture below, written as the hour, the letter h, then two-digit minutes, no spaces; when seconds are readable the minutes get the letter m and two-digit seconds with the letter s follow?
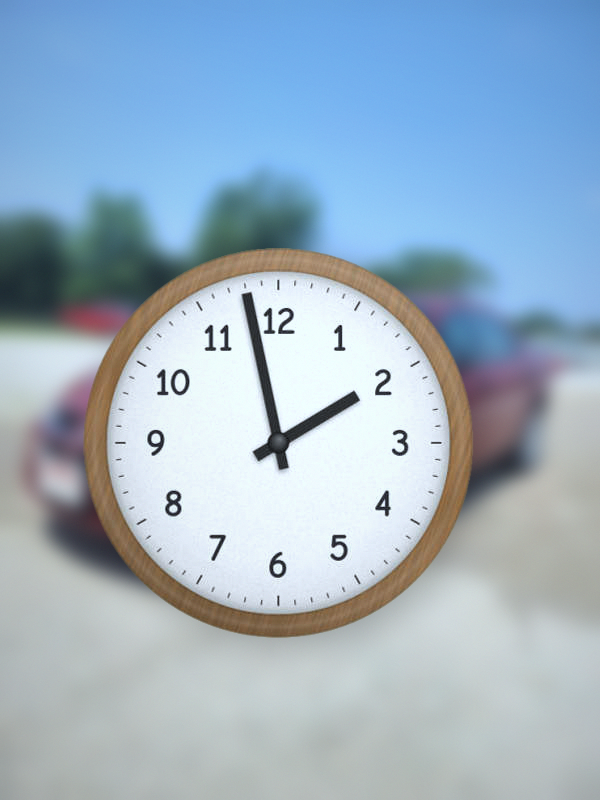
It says 1h58
